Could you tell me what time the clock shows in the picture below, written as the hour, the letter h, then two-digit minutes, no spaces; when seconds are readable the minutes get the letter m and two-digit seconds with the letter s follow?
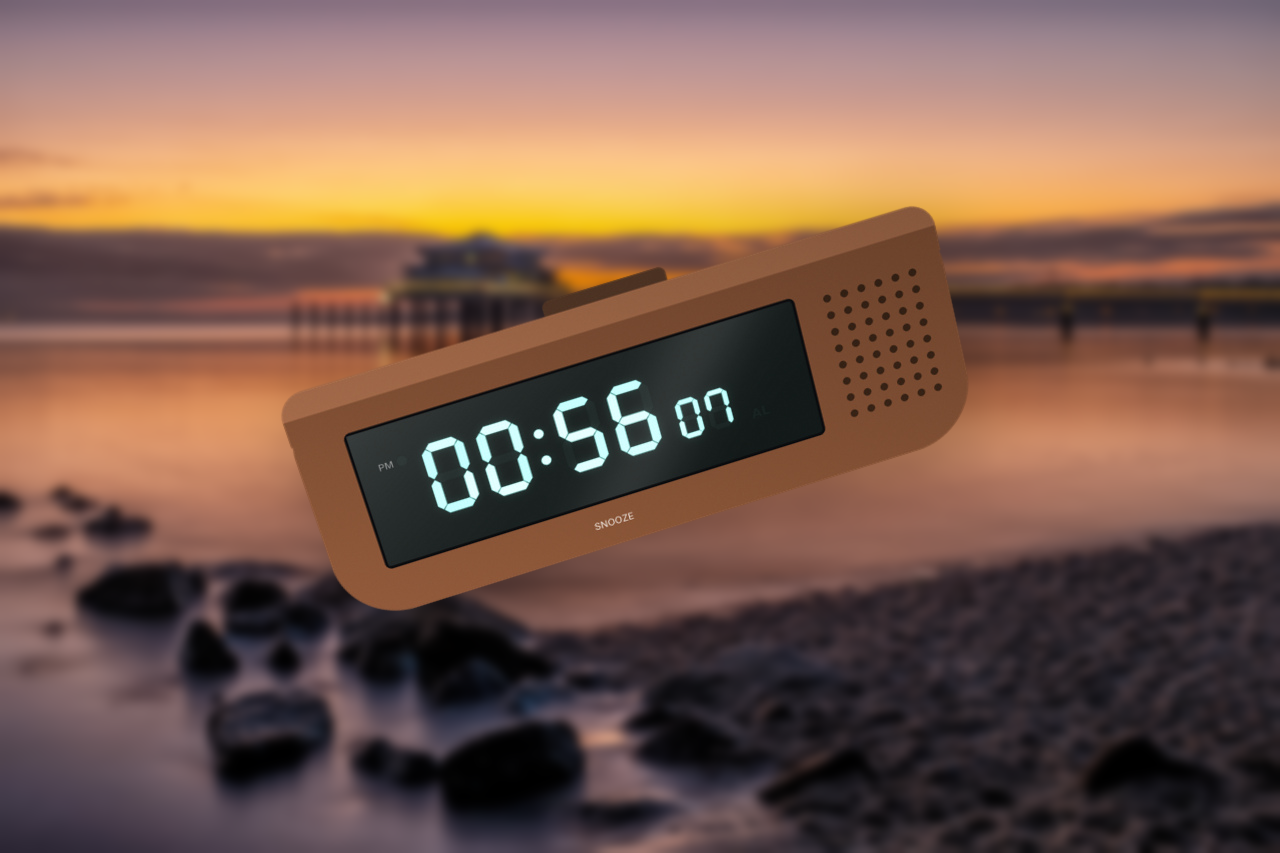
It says 0h56m07s
